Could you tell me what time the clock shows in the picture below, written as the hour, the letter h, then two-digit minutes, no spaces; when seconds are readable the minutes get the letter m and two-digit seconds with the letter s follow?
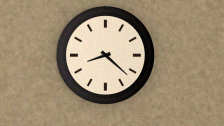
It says 8h22
